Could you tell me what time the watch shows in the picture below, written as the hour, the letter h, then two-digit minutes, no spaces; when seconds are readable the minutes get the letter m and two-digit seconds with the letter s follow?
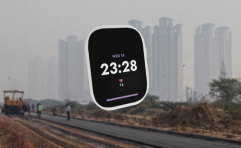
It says 23h28
